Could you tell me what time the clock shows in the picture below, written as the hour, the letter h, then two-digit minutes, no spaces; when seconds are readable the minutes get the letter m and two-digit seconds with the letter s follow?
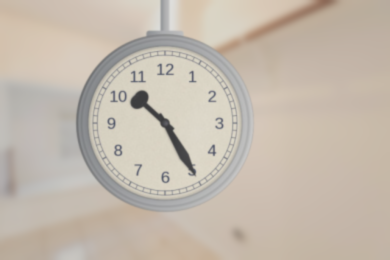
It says 10h25
